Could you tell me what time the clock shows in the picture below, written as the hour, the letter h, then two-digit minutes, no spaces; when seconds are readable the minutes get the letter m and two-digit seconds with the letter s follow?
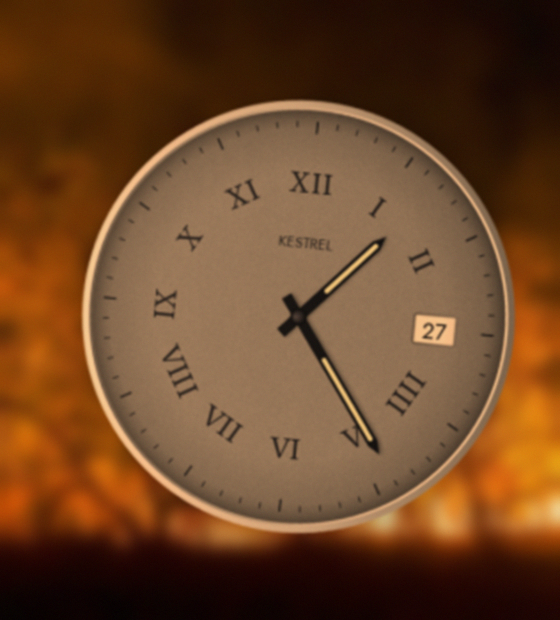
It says 1h24
